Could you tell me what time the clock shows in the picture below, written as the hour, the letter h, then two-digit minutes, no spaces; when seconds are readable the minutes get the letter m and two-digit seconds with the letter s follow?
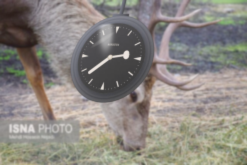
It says 2h38
